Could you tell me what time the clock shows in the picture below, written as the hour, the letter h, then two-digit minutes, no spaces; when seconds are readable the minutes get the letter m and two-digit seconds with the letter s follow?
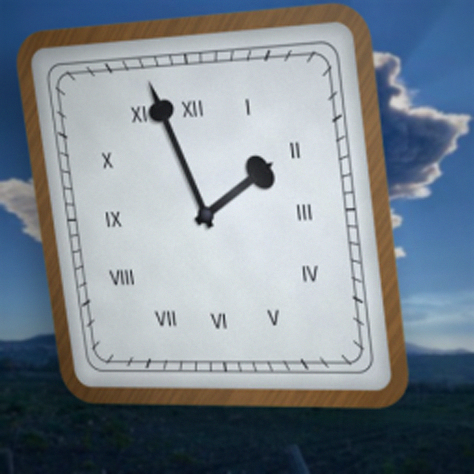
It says 1h57
